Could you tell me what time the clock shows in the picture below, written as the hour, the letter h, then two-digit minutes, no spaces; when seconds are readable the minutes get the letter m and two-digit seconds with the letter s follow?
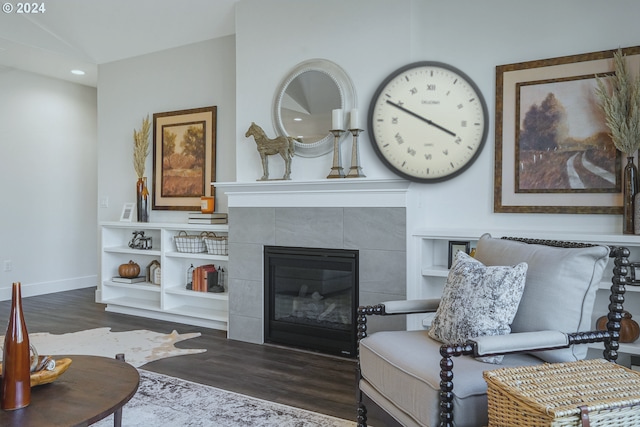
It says 3h49
